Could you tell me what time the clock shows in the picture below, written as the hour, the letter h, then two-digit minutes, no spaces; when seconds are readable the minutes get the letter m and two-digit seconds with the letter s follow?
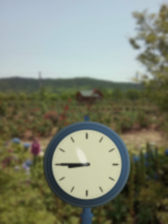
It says 8h45
